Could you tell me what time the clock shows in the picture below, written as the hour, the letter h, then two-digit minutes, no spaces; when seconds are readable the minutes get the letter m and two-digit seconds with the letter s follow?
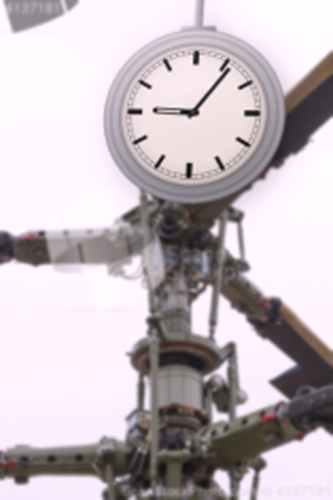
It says 9h06
